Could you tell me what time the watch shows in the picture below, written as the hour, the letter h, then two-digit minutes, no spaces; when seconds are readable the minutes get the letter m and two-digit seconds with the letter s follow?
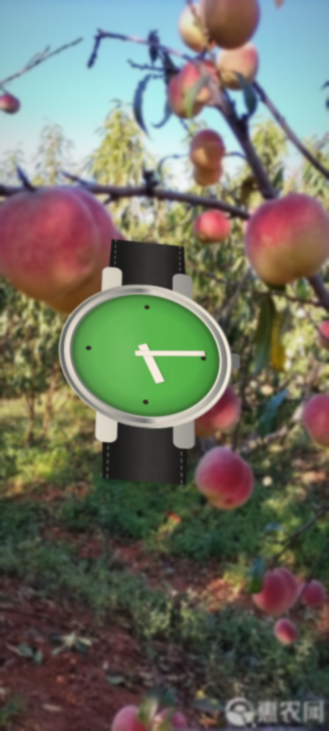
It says 5h14
